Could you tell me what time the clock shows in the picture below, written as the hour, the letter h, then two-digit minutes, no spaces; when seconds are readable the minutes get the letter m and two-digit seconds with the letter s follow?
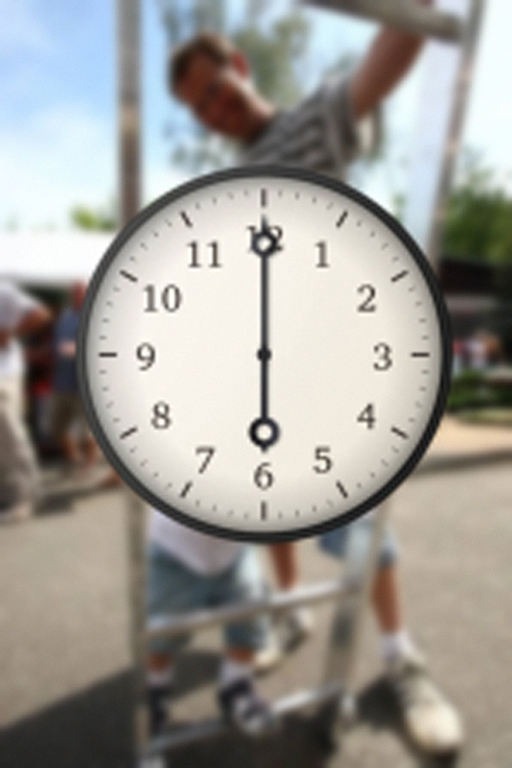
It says 6h00
